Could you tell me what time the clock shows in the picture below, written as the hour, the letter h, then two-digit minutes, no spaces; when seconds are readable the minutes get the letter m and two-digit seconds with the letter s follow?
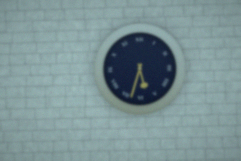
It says 5h33
